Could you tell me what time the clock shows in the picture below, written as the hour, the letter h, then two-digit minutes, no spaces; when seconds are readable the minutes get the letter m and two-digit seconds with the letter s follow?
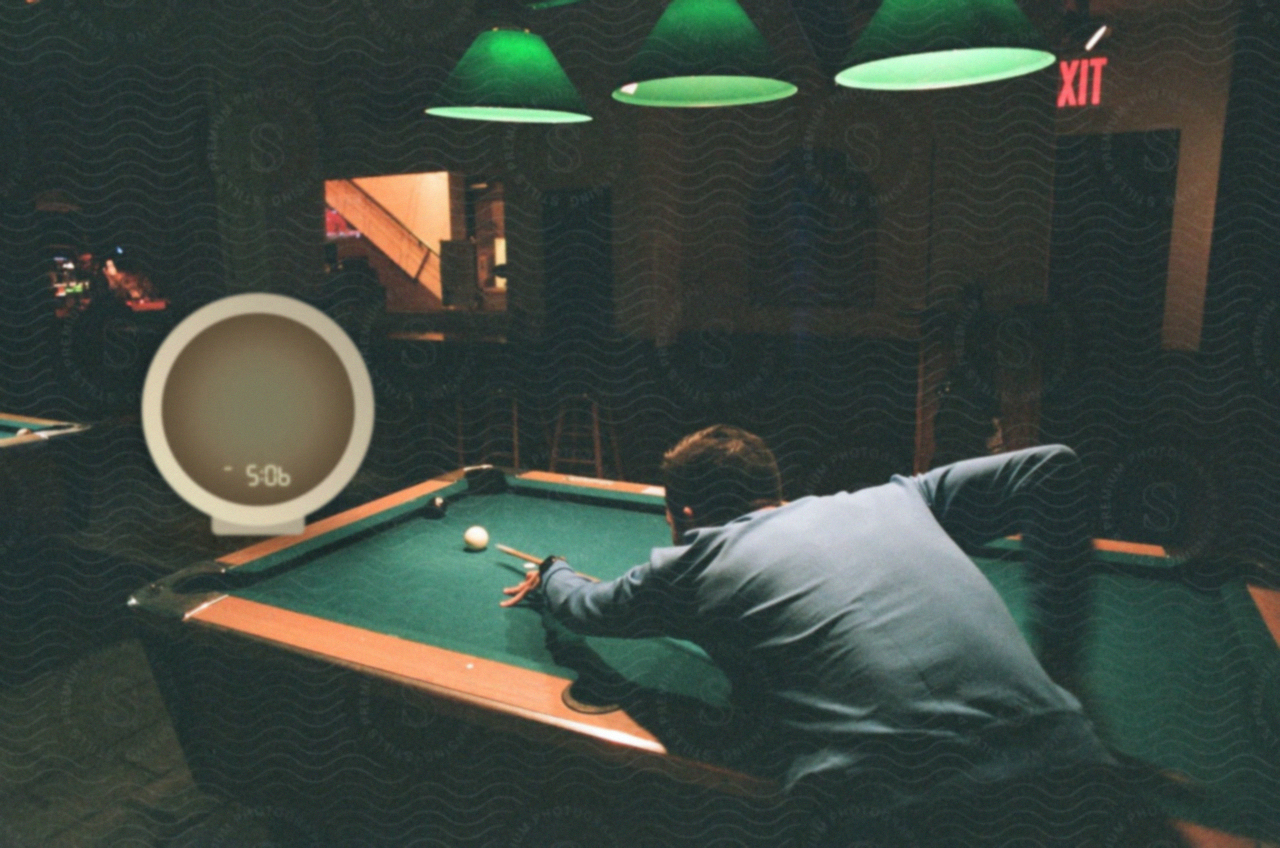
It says 5h06
